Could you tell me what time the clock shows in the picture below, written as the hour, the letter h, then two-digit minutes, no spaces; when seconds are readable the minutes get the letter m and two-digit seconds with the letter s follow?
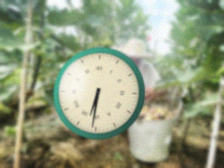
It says 6h31
